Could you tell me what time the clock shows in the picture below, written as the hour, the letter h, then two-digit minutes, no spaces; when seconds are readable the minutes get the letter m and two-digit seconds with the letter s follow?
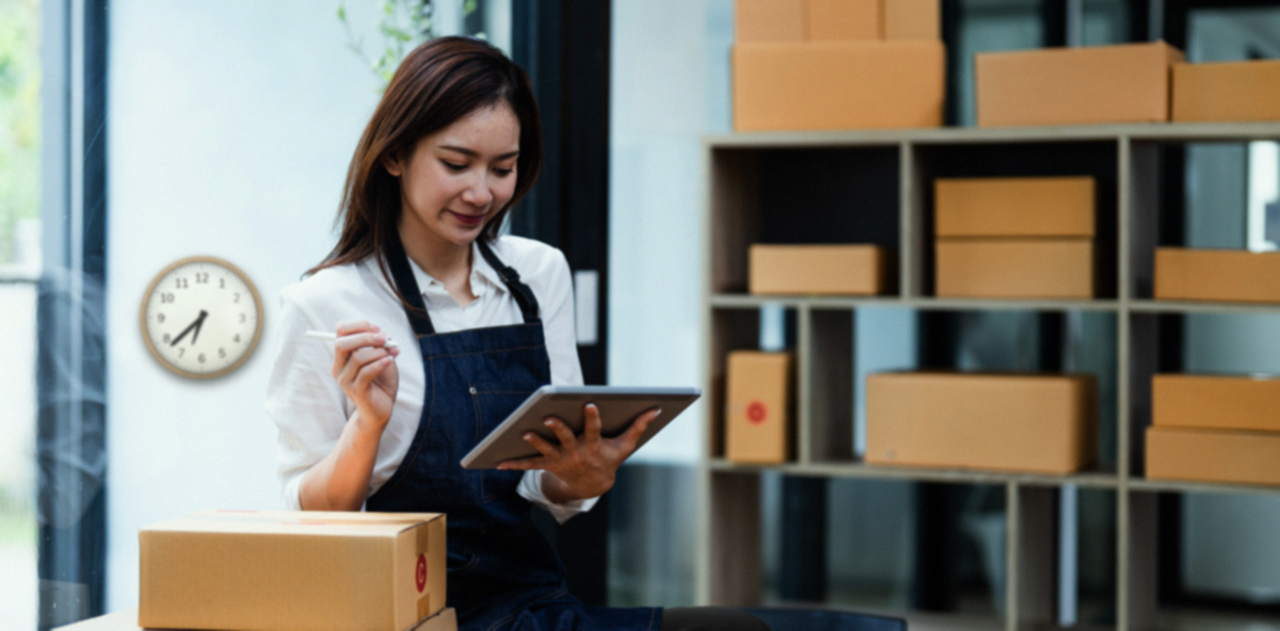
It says 6h38
